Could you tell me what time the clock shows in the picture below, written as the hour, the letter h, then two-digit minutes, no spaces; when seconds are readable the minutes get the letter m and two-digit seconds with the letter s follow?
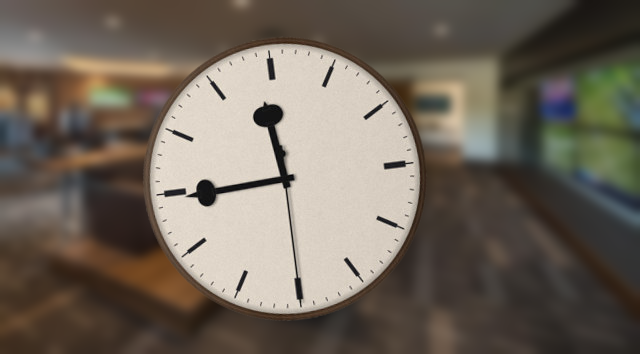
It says 11h44m30s
